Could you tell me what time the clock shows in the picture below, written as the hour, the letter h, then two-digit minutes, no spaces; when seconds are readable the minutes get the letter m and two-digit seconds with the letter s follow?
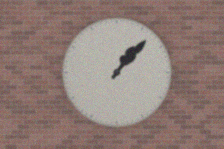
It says 1h07
